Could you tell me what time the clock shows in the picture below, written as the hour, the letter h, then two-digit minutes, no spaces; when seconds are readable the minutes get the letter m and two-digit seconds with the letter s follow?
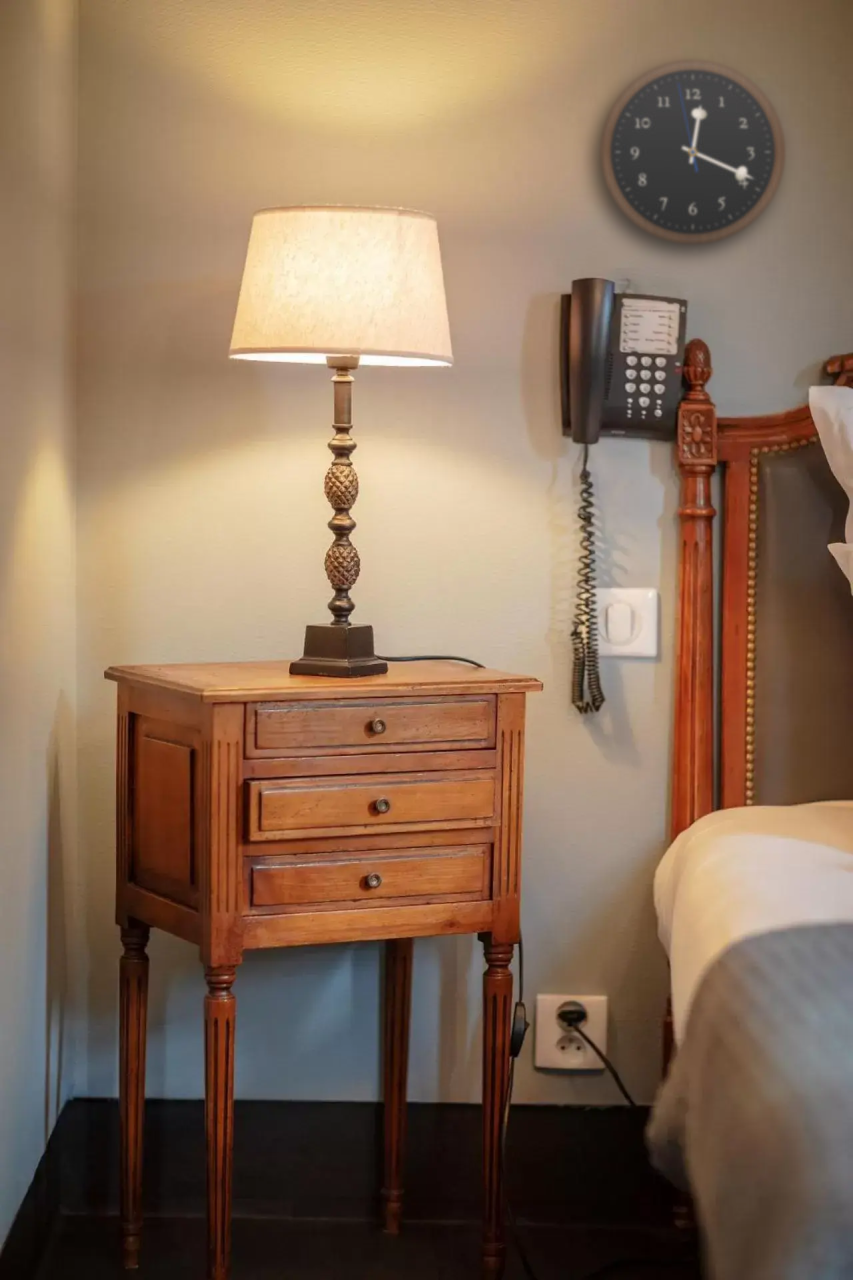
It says 12h18m58s
